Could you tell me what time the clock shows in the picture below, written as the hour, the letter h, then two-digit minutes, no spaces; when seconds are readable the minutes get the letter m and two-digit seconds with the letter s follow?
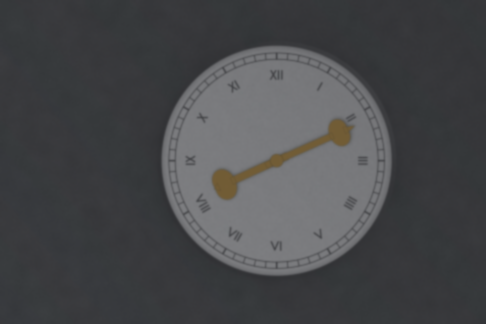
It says 8h11
